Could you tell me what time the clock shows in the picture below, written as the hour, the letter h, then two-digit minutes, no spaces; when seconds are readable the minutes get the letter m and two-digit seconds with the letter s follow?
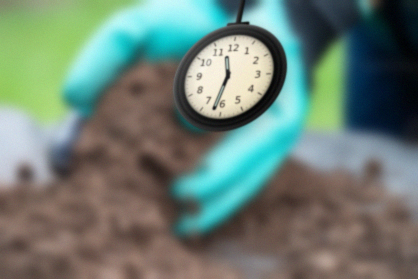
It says 11h32
